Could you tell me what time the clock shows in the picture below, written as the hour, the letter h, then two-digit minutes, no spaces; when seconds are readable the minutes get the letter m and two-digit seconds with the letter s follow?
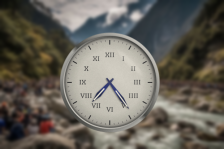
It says 7h24
